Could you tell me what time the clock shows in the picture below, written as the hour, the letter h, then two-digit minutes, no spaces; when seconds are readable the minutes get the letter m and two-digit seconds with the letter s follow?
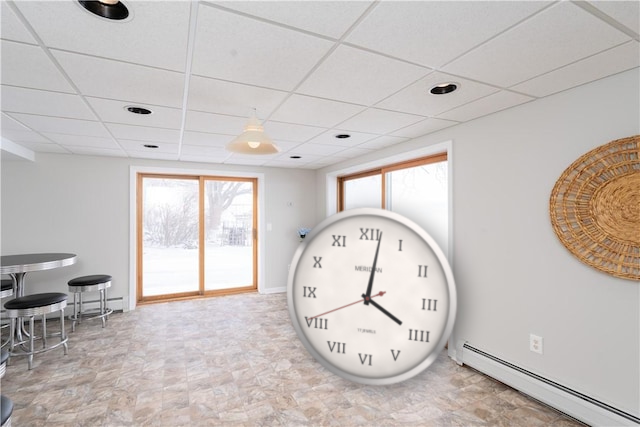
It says 4h01m41s
